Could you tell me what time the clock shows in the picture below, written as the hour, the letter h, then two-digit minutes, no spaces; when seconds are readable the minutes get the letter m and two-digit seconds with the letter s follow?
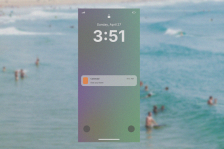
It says 3h51
